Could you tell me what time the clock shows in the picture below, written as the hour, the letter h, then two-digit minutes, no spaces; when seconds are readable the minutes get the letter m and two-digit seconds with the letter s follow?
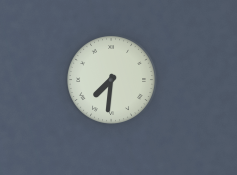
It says 7h31
